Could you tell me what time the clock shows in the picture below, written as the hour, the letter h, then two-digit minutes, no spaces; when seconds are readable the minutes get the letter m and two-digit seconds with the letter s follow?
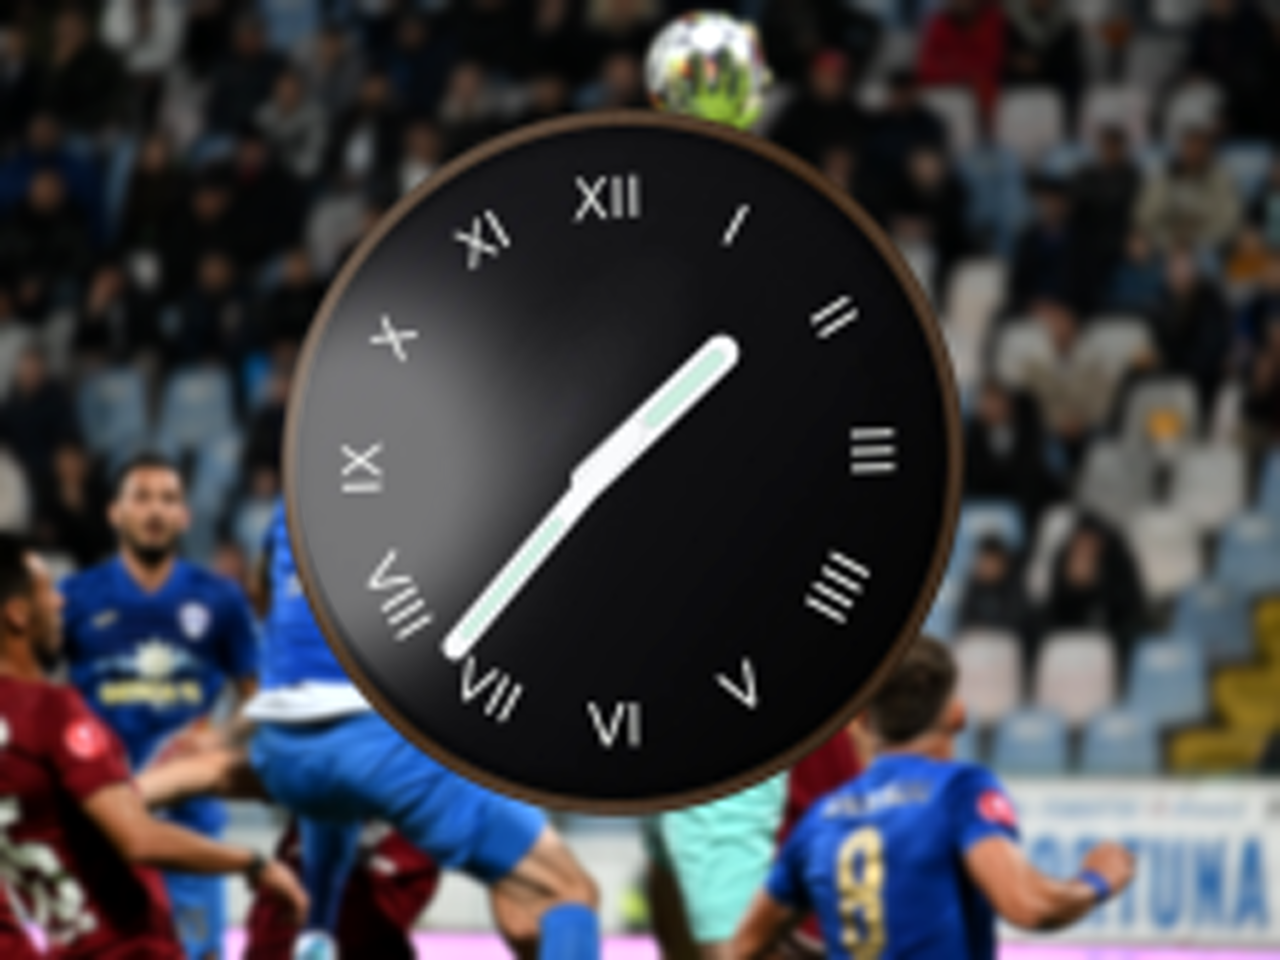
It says 1h37
